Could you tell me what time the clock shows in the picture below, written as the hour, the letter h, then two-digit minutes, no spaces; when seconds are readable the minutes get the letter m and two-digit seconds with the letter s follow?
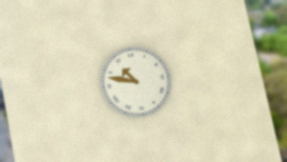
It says 10h48
